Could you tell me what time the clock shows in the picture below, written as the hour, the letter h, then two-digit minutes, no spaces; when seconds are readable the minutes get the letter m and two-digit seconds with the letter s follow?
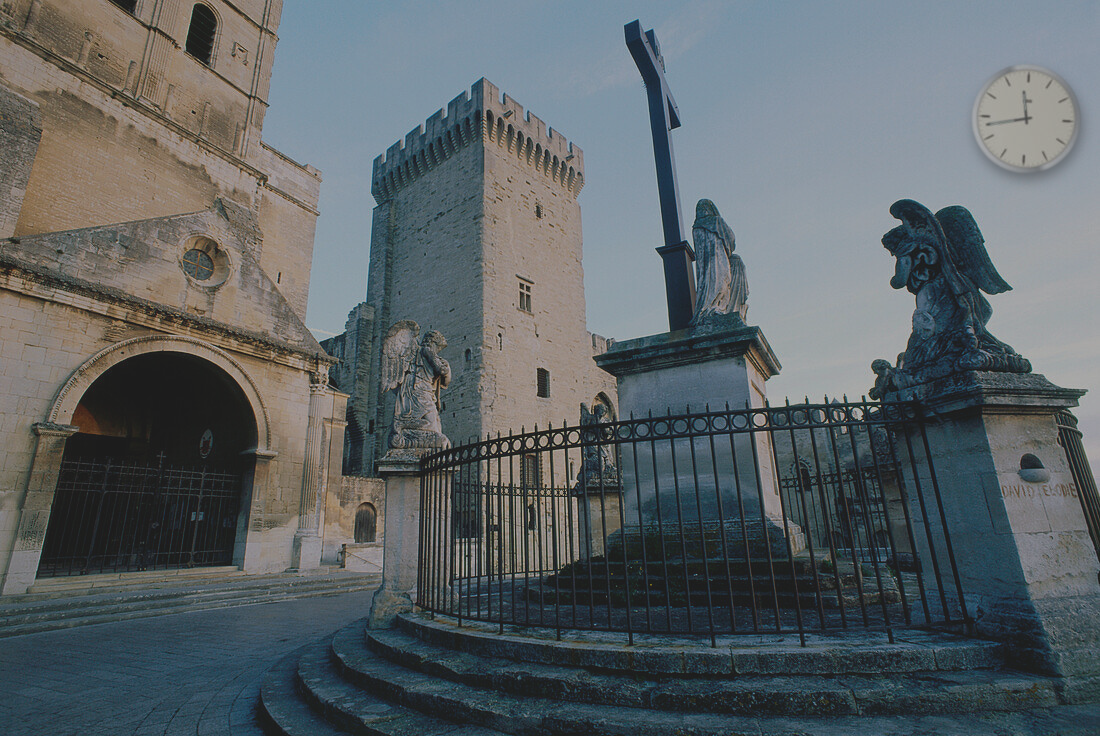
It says 11h43
